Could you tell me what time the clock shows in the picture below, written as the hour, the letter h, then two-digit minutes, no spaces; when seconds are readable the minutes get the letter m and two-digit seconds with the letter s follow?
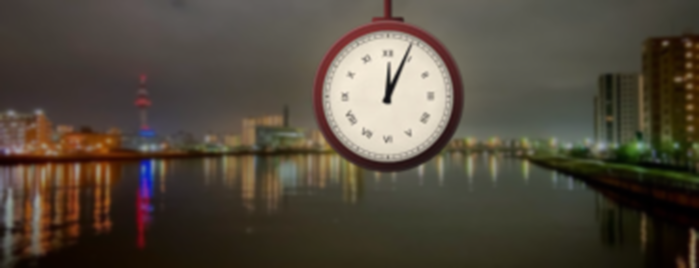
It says 12h04
